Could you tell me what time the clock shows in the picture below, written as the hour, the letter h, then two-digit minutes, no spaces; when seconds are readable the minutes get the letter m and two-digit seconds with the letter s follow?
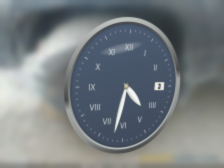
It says 4h32
